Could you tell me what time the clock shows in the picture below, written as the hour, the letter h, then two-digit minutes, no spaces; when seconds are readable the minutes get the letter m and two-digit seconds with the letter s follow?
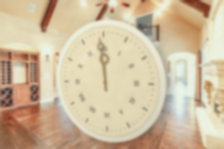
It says 11h59
